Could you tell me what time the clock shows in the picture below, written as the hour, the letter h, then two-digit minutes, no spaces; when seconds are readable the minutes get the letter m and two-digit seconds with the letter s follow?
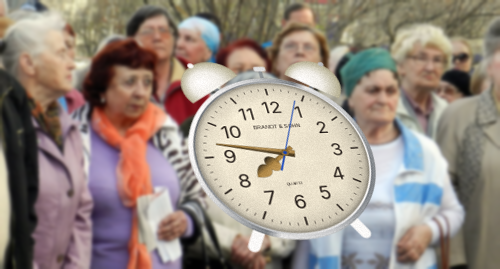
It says 7h47m04s
